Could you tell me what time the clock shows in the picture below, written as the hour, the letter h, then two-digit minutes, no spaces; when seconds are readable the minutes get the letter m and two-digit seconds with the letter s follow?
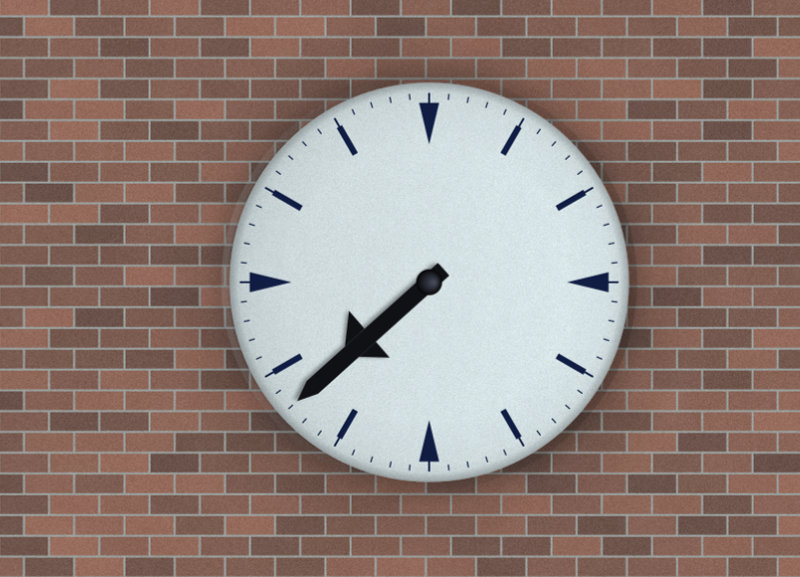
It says 7h38
